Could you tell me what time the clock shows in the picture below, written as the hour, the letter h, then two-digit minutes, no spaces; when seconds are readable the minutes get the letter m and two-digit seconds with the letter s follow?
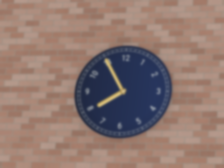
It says 7h55
